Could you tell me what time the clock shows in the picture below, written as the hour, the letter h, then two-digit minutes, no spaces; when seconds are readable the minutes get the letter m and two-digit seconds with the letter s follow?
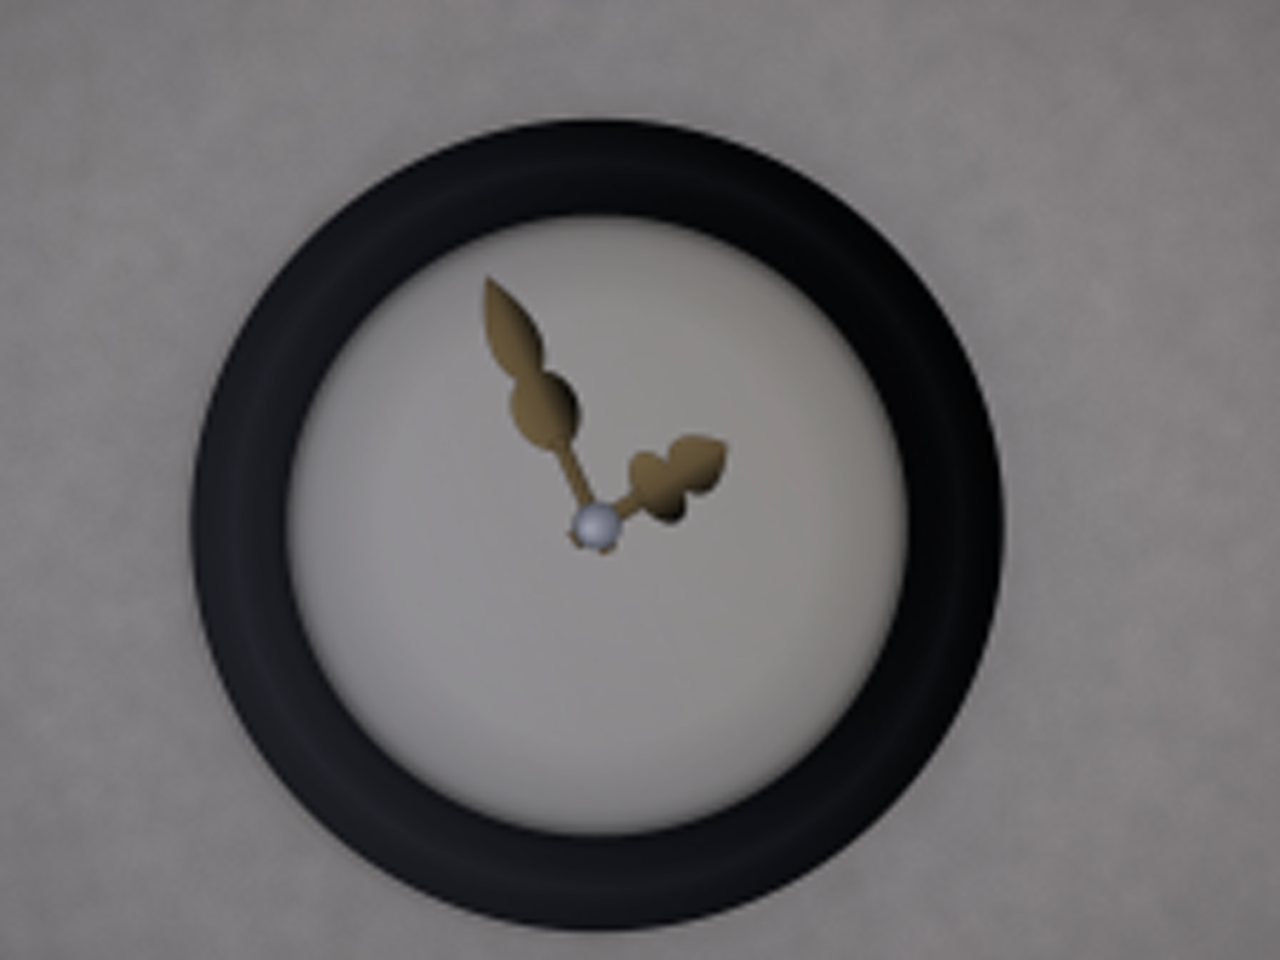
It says 1h56
